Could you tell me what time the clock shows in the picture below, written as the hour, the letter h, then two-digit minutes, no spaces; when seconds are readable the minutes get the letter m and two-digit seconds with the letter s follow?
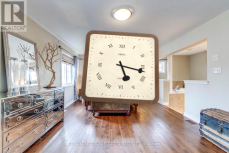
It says 5h17
